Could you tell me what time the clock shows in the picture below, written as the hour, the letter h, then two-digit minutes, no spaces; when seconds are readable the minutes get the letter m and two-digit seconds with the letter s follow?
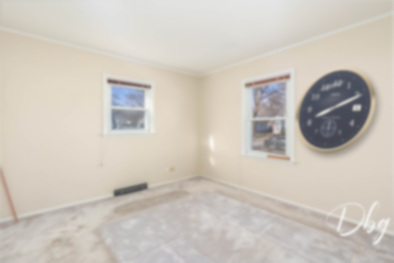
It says 8h11
